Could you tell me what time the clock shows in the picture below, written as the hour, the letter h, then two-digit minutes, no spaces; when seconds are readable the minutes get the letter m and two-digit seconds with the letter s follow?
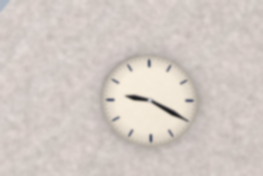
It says 9h20
